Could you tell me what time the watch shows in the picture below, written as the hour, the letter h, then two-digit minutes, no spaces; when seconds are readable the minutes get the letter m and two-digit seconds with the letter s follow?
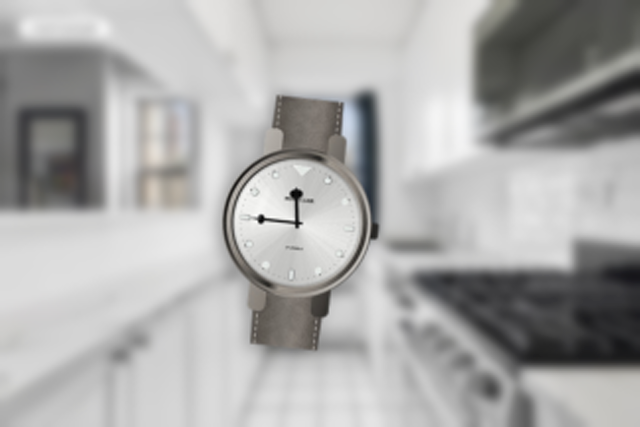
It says 11h45
